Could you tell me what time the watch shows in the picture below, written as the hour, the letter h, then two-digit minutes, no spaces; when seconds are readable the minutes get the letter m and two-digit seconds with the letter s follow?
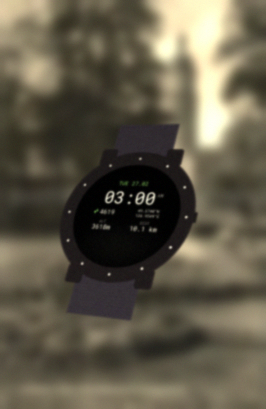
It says 3h00
